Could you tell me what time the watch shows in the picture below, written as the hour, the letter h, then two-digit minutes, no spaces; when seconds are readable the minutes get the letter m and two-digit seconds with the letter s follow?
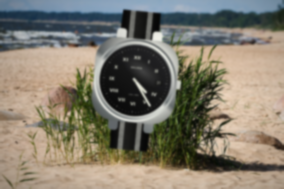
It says 4h24
